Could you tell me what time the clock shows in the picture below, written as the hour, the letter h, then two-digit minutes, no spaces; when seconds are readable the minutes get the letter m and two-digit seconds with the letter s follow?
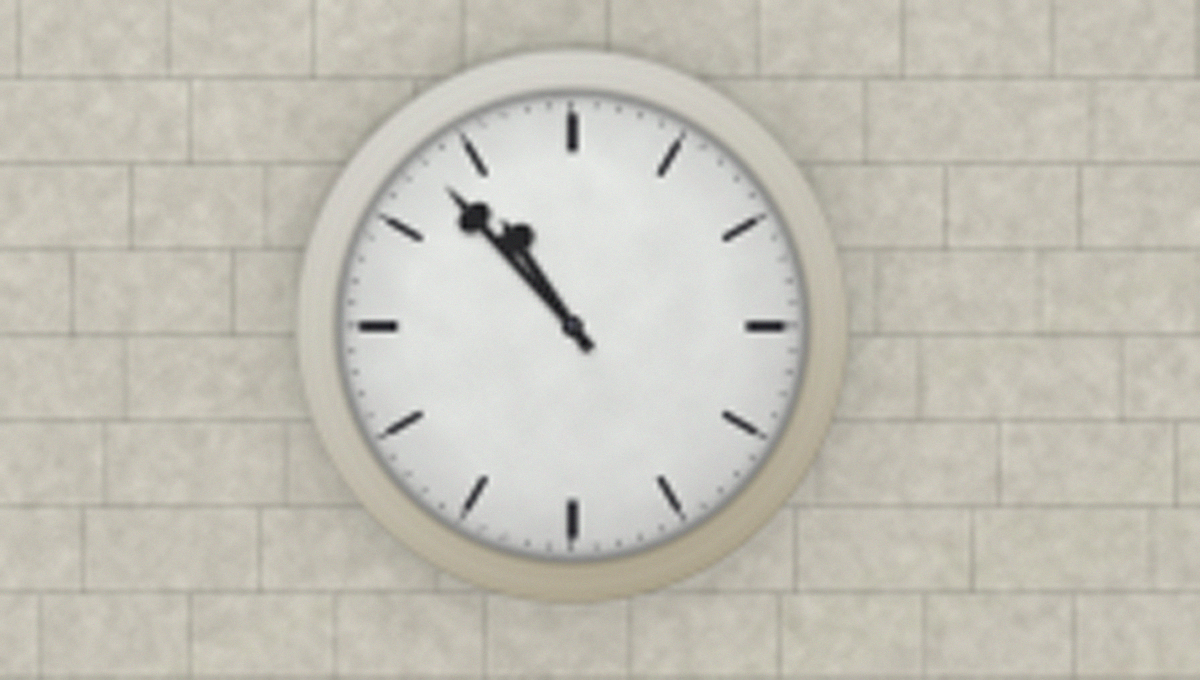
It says 10h53
